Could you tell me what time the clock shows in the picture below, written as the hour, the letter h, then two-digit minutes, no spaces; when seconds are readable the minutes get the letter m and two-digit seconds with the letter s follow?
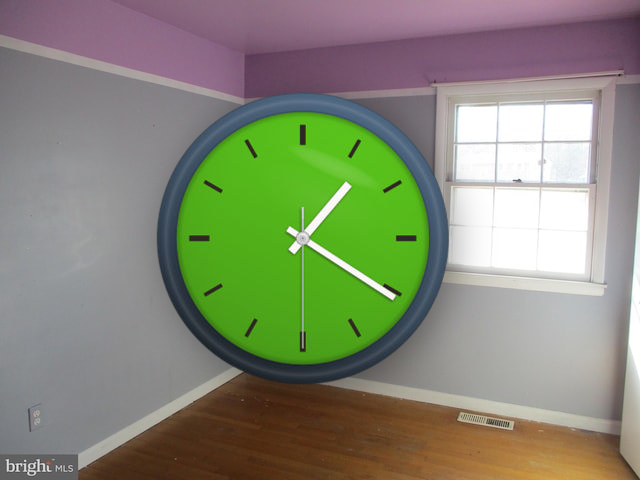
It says 1h20m30s
